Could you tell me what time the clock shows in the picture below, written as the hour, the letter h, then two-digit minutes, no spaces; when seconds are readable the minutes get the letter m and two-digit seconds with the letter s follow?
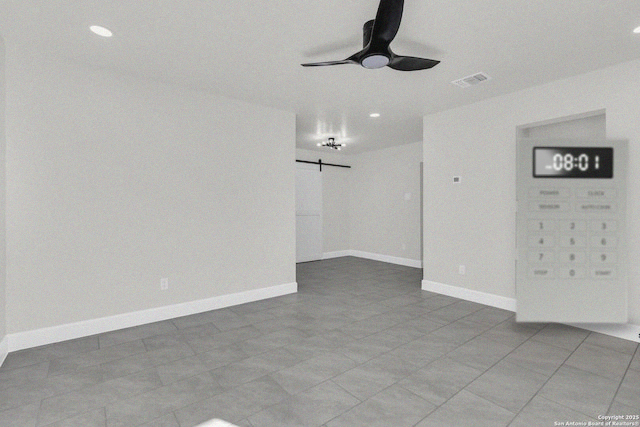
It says 8h01
